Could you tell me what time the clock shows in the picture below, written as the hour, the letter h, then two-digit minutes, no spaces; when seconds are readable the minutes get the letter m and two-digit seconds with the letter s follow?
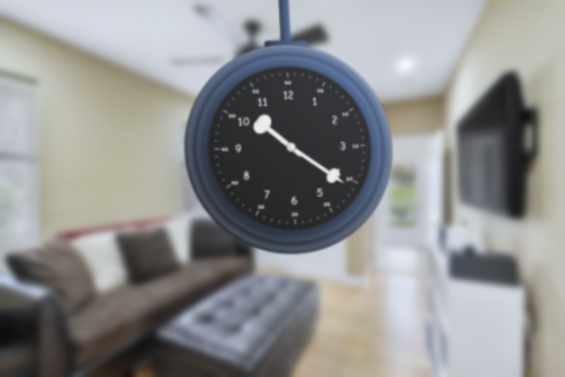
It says 10h21
